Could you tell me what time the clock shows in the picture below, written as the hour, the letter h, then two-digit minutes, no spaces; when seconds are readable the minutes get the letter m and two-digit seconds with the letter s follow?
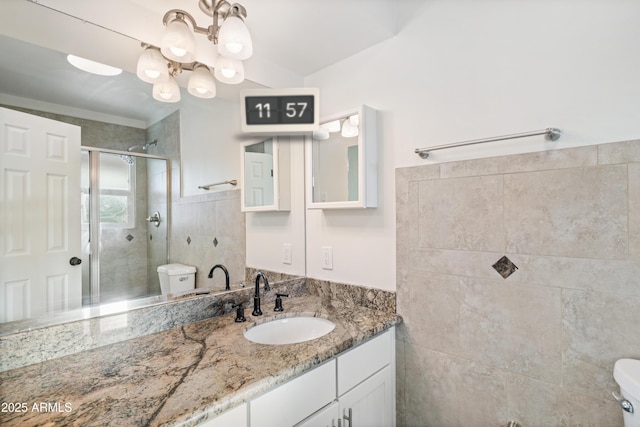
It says 11h57
